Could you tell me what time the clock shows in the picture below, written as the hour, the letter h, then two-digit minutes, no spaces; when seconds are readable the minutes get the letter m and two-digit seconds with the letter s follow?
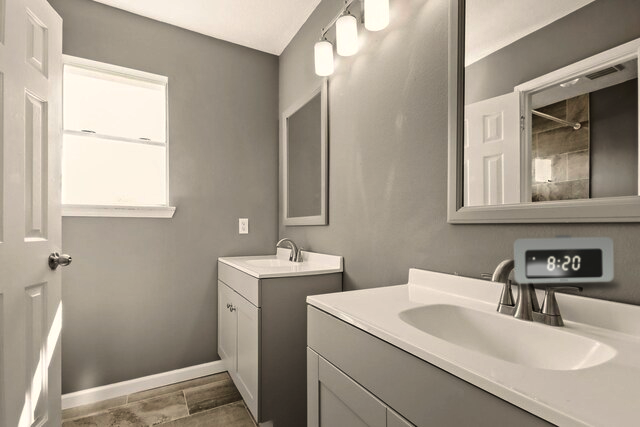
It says 8h20
